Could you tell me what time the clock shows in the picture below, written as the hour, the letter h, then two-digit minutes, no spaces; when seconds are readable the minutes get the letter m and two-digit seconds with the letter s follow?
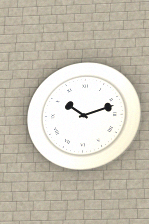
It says 10h12
